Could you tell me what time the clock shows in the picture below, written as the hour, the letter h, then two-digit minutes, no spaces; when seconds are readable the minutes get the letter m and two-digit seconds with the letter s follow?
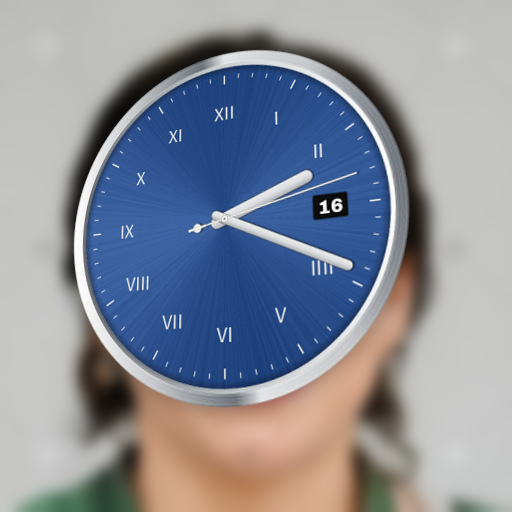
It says 2h19m13s
